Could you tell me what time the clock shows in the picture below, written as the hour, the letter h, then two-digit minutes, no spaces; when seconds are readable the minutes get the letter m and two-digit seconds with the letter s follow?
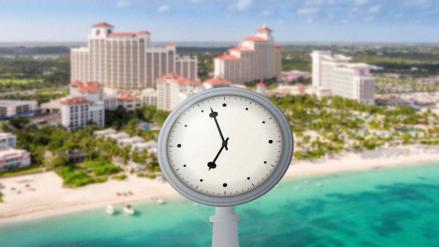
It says 6h57
